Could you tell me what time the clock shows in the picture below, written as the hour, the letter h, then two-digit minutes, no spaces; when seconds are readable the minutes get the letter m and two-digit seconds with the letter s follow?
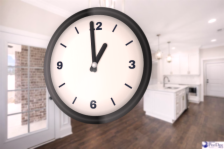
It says 12h59
